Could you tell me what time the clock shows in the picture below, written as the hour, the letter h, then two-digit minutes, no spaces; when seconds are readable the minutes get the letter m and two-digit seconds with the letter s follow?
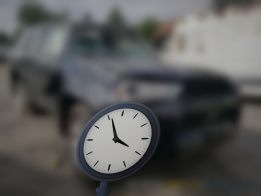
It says 3h56
